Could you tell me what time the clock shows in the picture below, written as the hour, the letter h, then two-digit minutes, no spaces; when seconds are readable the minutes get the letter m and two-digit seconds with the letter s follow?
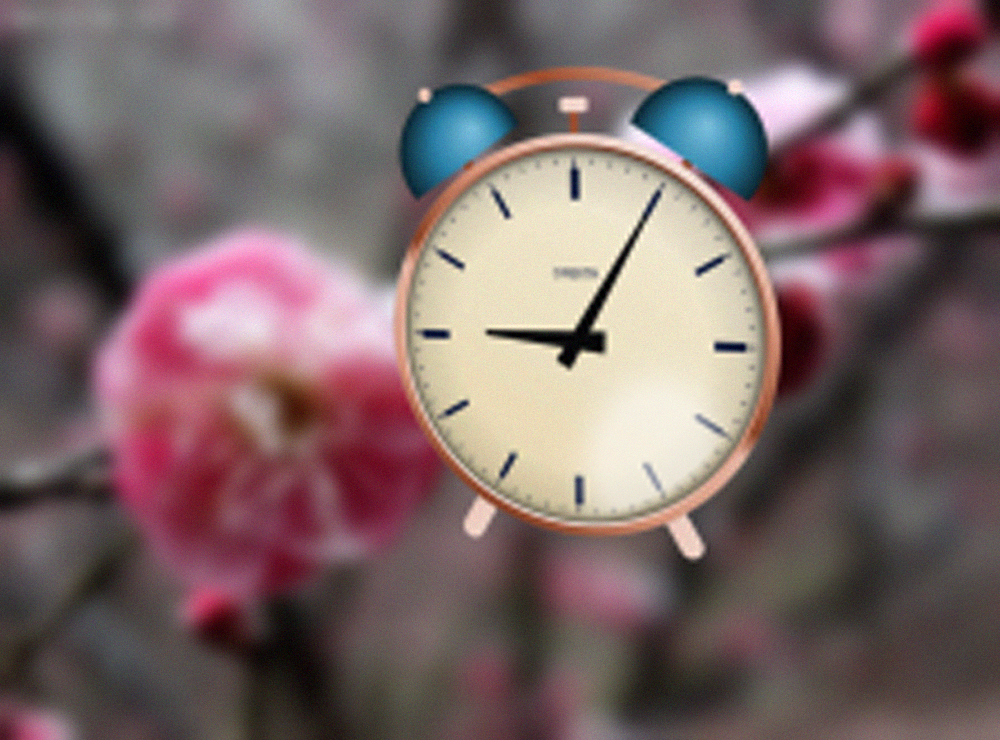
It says 9h05
